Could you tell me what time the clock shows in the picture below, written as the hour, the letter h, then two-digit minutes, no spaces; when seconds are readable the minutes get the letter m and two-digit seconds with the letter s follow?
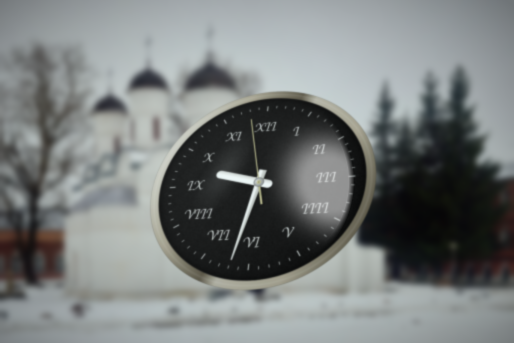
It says 9h31m58s
